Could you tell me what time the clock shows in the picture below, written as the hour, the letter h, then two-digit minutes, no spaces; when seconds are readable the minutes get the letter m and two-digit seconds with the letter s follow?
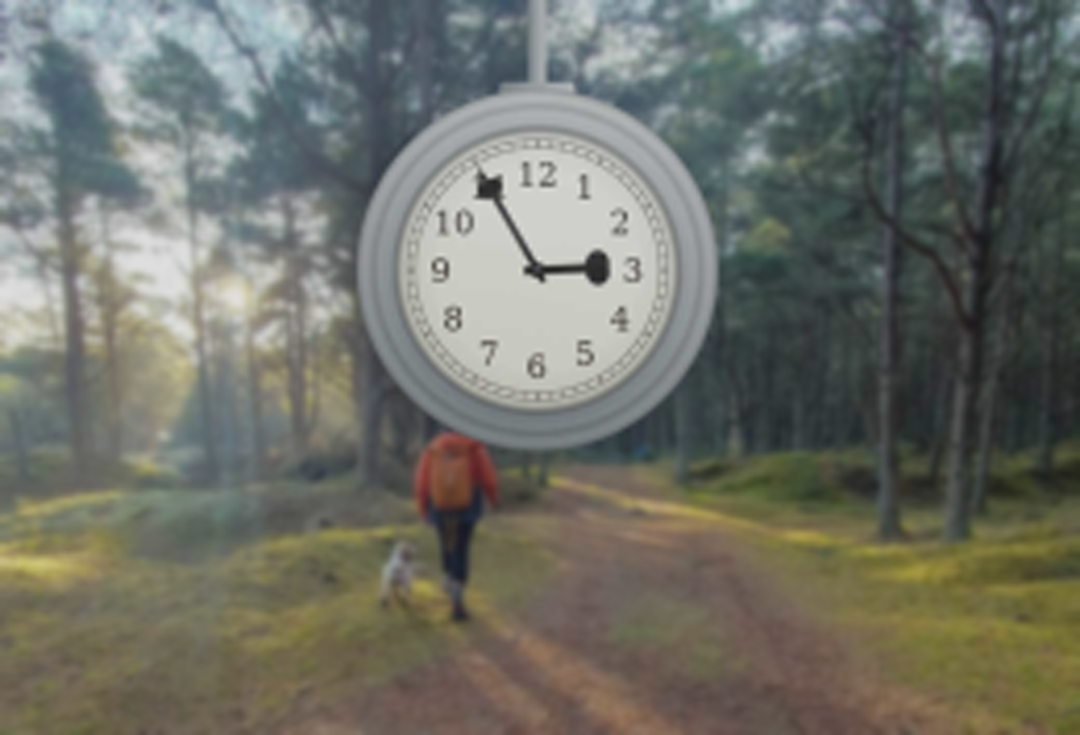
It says 2h55
